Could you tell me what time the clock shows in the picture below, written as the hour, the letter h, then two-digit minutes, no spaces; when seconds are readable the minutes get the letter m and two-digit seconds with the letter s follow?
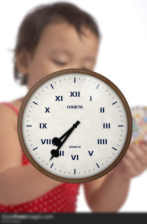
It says 7h36
